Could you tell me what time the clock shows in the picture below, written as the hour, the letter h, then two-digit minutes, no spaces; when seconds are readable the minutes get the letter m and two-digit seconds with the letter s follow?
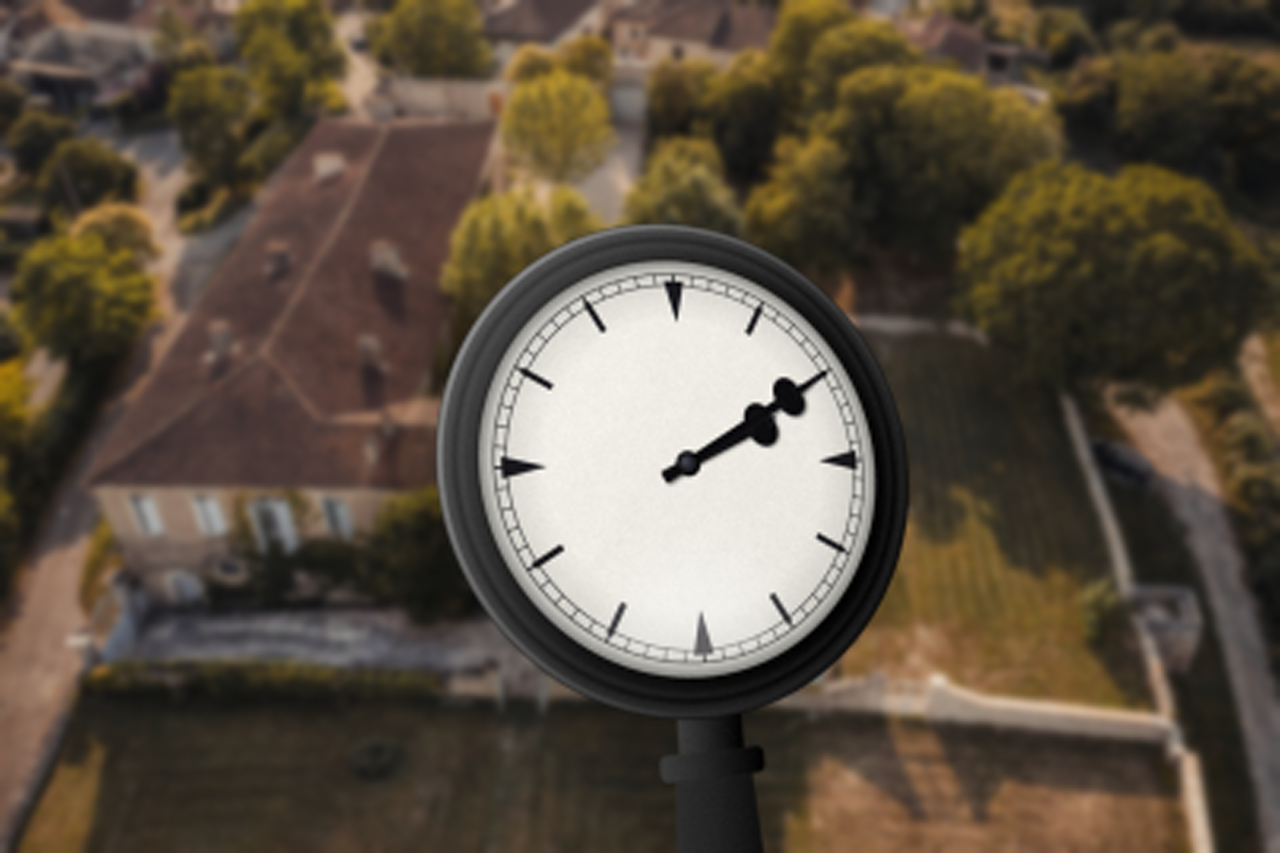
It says 2h10
